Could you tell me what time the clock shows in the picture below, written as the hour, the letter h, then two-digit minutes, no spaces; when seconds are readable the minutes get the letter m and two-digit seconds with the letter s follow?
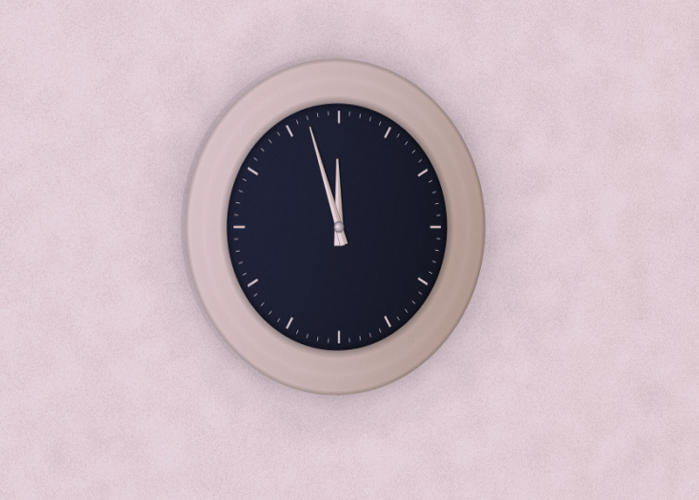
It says 11h57
